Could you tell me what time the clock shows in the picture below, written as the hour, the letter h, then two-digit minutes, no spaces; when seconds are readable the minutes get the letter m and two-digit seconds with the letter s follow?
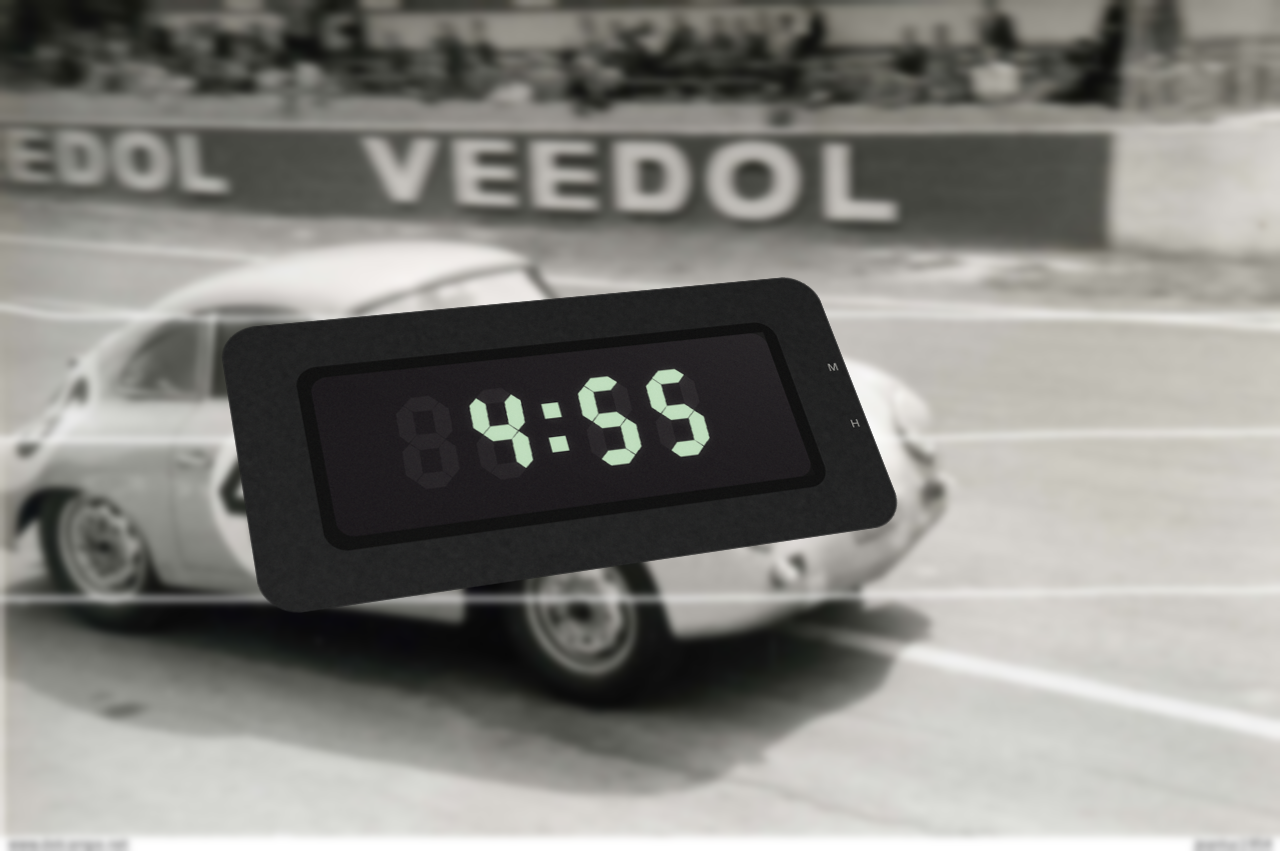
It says 4h55
